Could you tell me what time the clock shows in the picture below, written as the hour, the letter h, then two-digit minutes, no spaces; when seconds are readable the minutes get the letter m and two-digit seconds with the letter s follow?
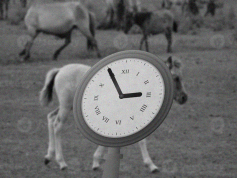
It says 2h55
